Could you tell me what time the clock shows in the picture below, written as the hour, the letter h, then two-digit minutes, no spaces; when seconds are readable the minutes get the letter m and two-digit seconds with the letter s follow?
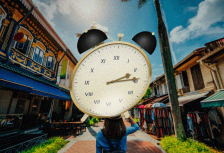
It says 2h14
